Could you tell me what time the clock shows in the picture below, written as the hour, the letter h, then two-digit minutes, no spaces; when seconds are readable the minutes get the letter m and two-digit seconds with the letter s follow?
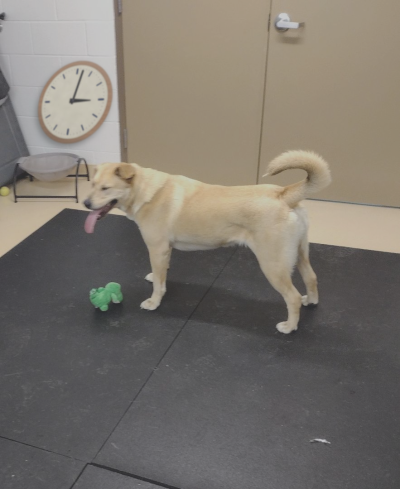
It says 3h02
